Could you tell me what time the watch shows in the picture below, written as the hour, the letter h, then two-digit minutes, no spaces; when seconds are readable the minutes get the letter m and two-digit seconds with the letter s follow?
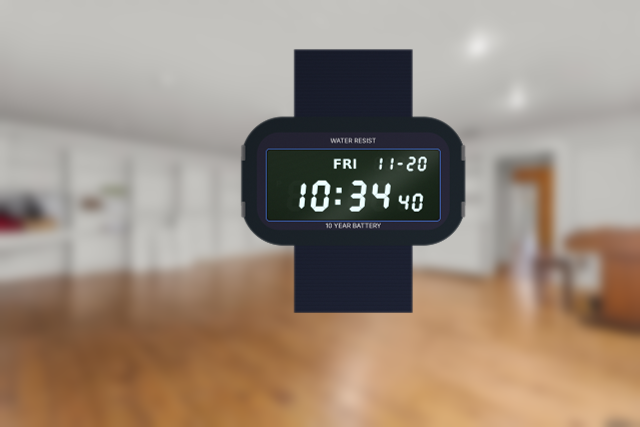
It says 10h34m40s
